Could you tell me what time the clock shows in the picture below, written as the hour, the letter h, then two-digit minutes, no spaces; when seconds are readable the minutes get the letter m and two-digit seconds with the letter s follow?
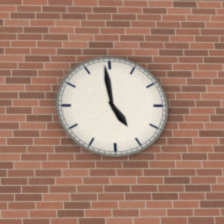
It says 4h59
